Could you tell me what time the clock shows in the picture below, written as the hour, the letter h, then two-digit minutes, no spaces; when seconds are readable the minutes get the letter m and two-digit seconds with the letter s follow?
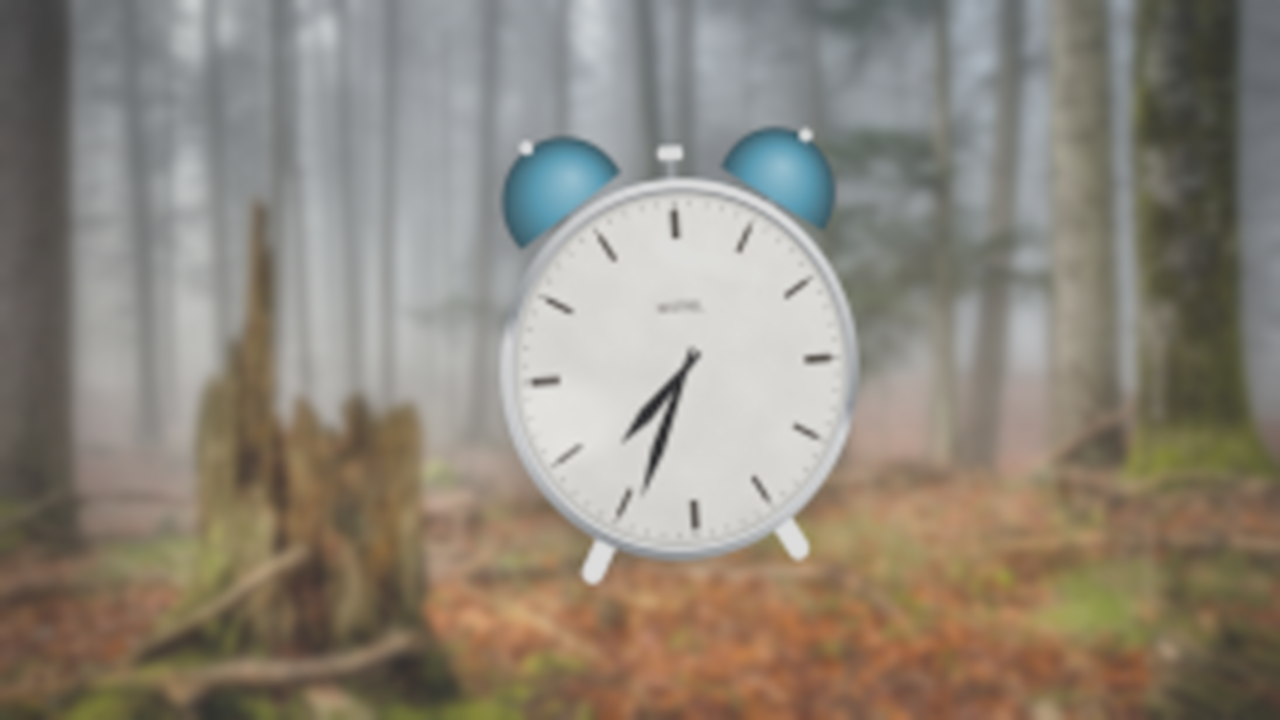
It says 7h34
